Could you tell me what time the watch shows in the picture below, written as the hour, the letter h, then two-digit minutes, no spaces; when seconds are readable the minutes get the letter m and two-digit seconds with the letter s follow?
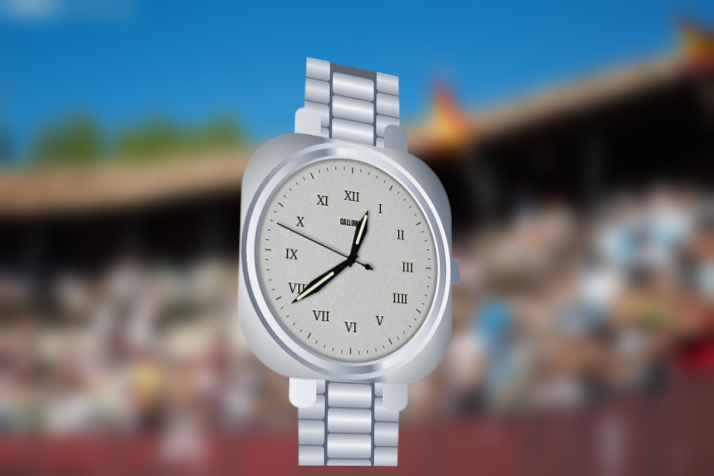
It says 12h38m48s
